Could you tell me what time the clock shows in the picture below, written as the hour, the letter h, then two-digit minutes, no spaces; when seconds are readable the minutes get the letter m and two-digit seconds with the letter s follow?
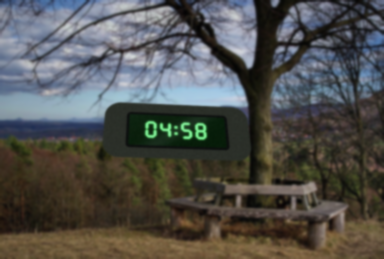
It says 4h58
